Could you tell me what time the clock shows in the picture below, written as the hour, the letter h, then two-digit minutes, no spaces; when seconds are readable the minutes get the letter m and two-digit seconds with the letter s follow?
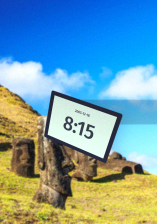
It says 8h15
